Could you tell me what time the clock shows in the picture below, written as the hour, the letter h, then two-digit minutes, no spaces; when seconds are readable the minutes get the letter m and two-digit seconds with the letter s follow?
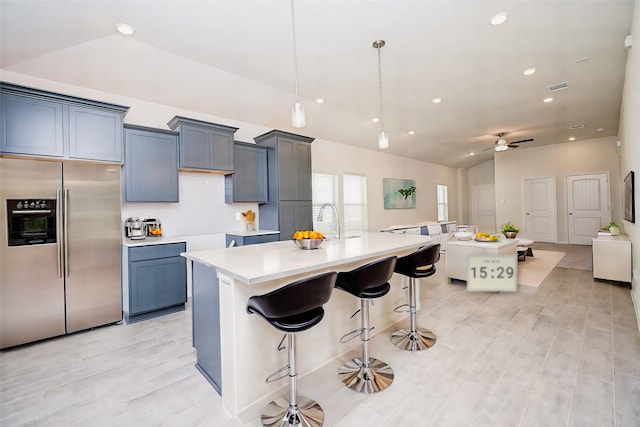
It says 15h29
